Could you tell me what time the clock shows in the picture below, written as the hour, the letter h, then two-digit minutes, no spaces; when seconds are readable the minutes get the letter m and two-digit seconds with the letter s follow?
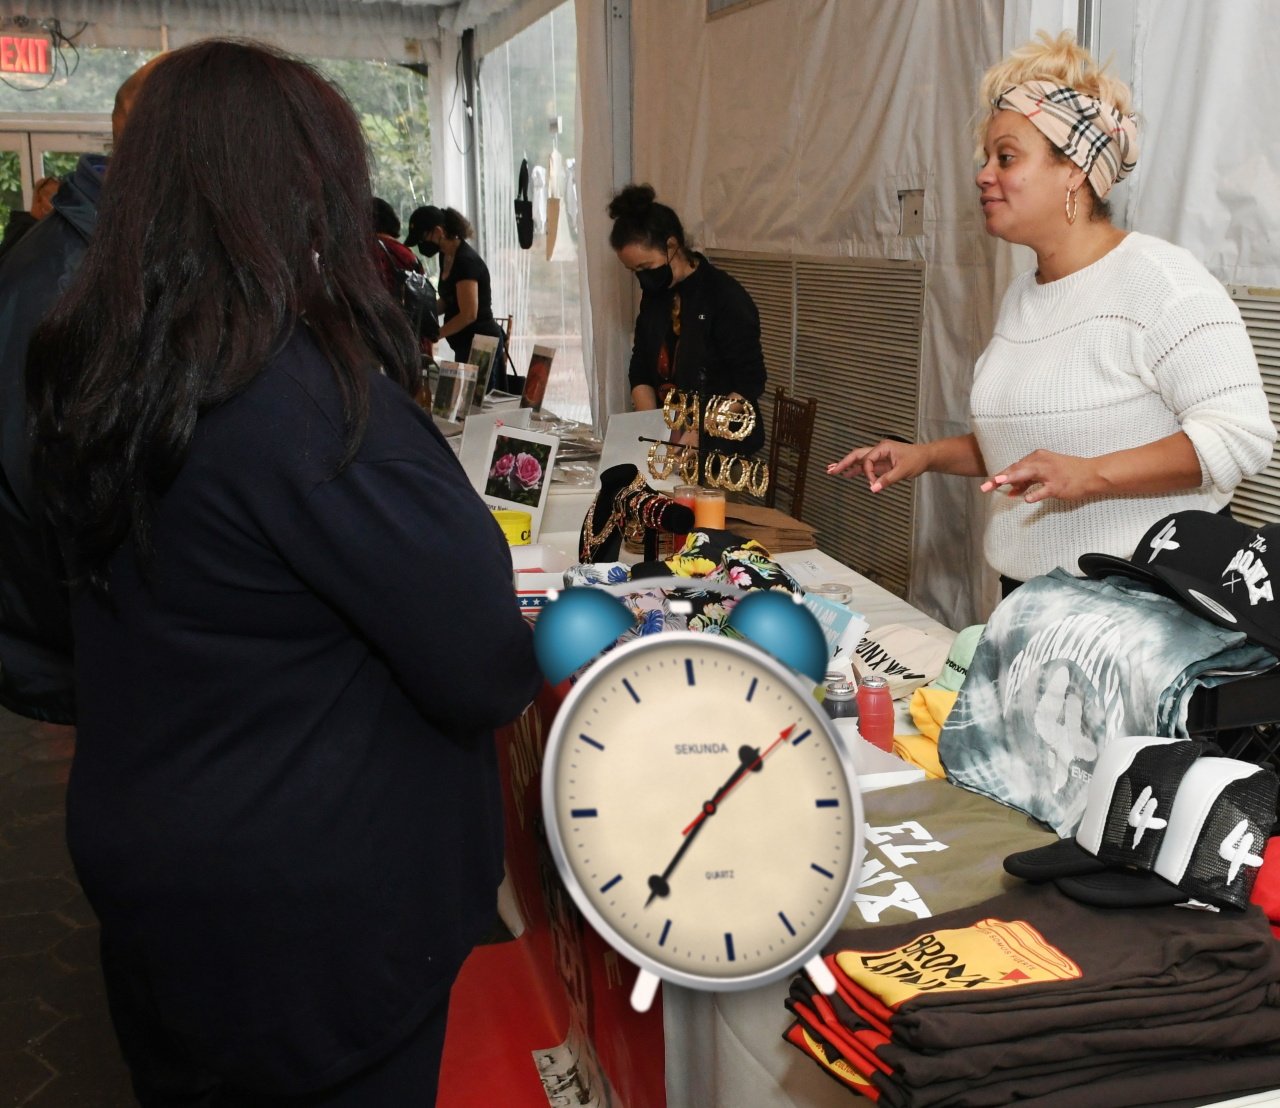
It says 1h37m09s
